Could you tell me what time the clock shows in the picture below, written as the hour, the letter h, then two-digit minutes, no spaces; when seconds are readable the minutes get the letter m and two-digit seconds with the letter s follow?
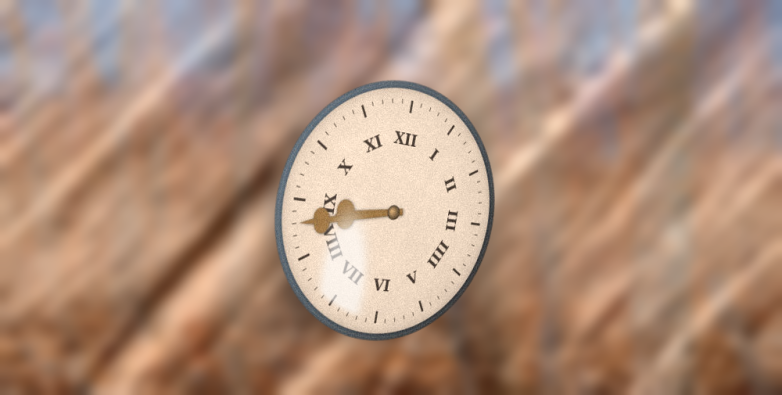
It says 8h43
